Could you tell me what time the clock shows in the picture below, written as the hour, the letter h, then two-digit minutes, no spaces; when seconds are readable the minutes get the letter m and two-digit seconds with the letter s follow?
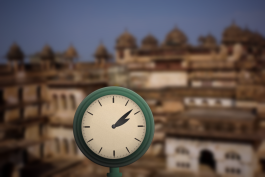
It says 2h08
